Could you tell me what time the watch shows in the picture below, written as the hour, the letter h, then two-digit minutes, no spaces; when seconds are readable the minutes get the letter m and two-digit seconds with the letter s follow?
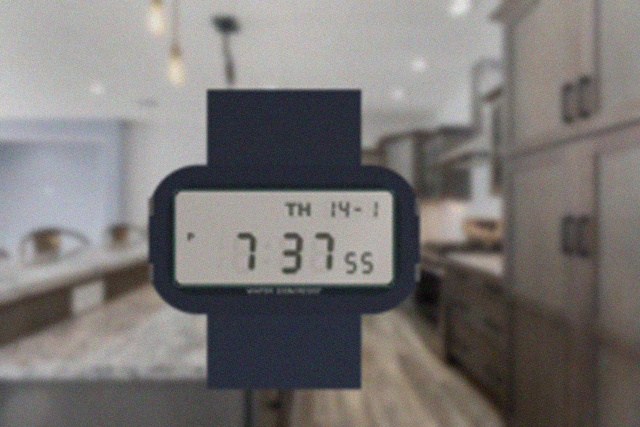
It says 7h37m55s
